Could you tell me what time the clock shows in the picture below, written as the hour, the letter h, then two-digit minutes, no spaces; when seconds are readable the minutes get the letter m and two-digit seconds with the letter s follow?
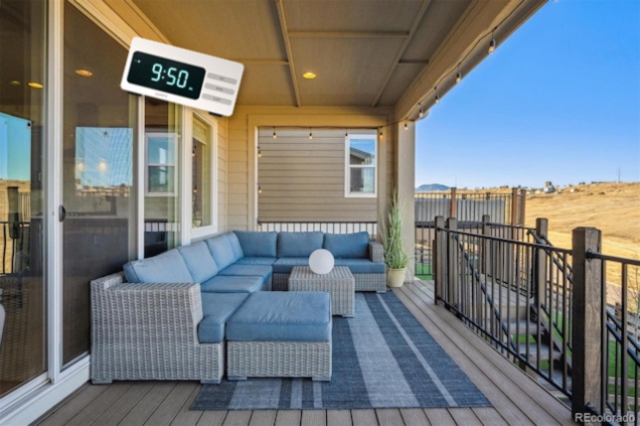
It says 9h50
